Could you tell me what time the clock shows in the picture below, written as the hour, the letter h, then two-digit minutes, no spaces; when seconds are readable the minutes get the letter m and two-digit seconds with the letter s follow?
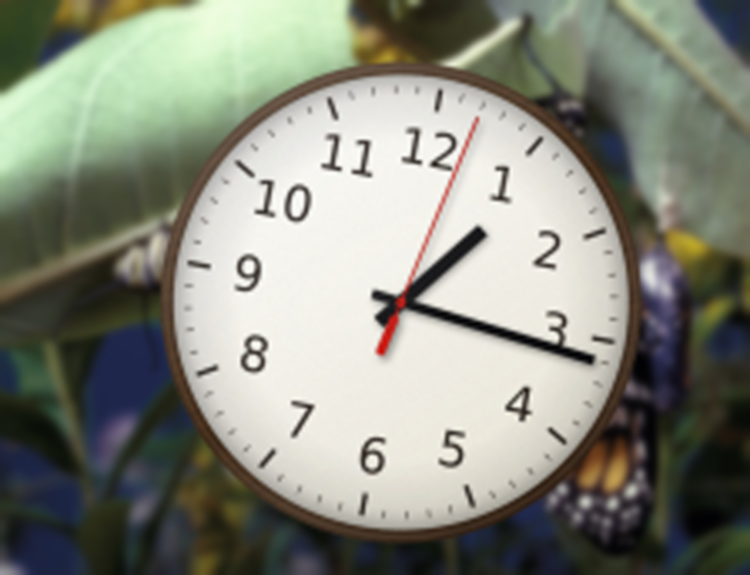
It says 1h16m02s
